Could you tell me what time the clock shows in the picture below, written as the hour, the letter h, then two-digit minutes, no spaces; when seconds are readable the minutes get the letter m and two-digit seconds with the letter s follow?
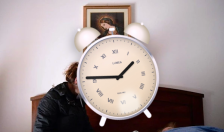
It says 1h46
